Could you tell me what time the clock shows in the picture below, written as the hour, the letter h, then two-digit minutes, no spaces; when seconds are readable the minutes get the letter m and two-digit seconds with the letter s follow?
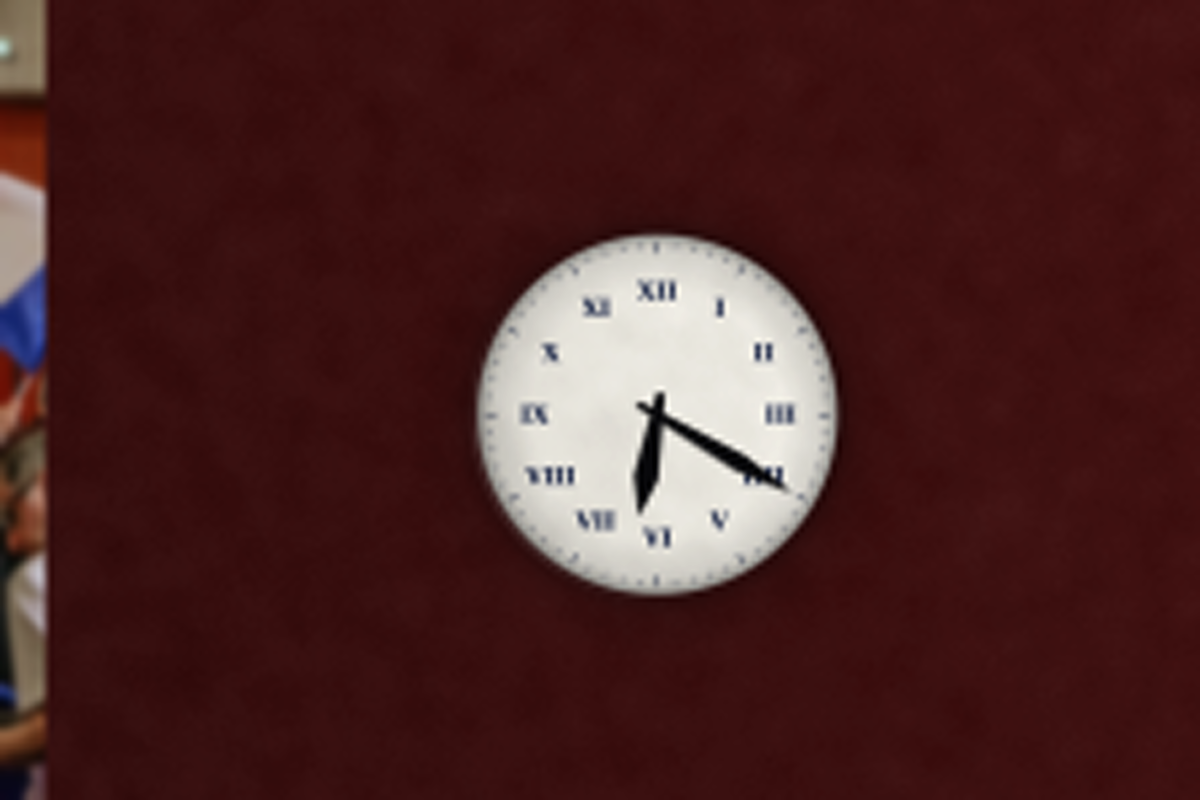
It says 6h20
